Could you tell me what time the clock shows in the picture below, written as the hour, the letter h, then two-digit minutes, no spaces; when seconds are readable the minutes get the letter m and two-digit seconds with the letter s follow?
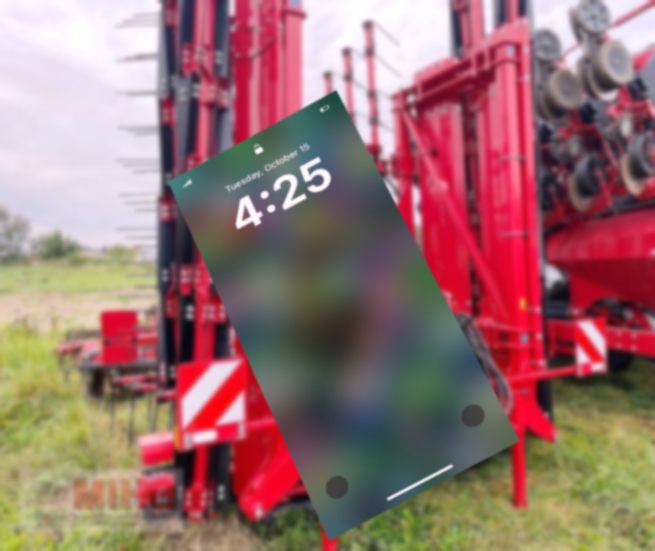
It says 4h25
